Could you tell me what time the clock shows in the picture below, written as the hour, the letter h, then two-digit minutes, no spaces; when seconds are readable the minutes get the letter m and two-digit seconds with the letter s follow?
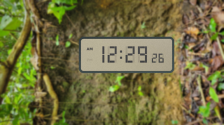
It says 12h29m26s
